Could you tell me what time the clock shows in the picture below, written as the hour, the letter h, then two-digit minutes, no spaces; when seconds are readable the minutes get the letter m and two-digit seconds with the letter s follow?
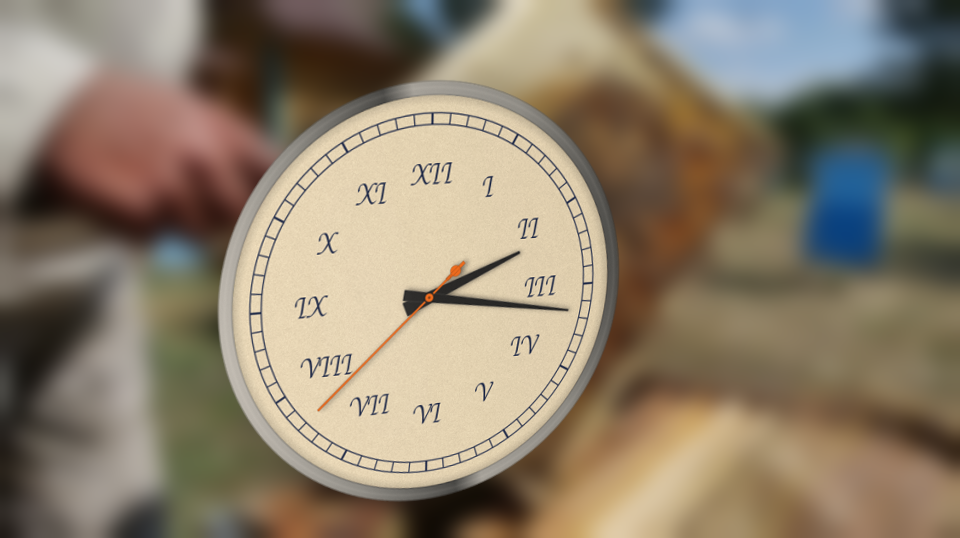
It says 2h16m38s
